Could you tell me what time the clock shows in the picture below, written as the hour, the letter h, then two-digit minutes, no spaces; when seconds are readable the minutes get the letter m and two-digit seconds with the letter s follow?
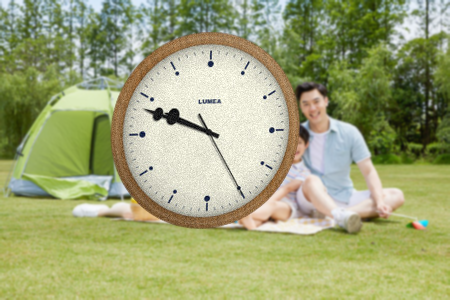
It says 9h48m25s
